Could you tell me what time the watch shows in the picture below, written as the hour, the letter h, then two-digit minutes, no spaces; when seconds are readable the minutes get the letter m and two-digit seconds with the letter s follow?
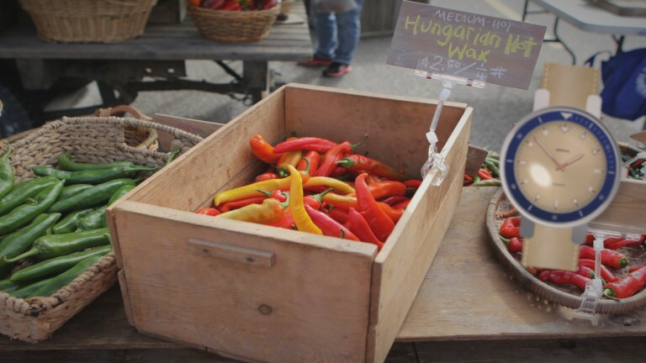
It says 1h52
